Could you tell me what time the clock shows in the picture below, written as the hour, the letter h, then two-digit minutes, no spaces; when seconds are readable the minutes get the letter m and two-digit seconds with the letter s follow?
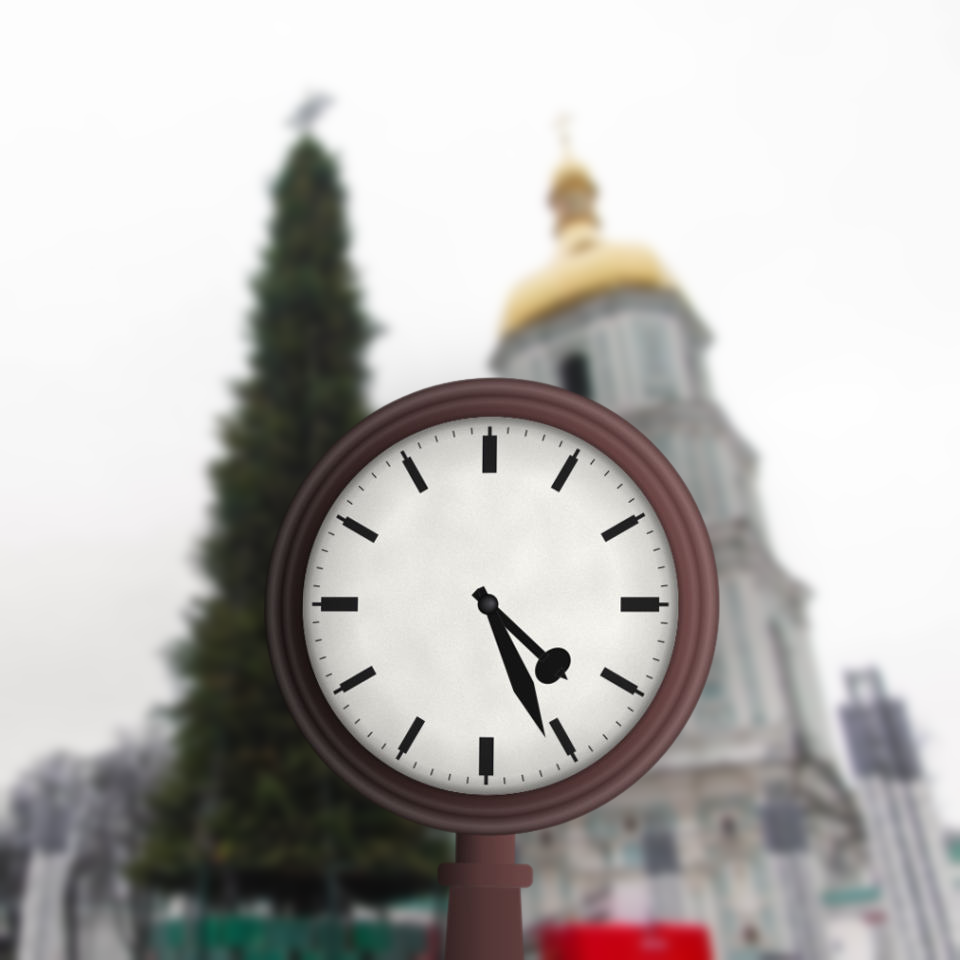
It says 4h26
